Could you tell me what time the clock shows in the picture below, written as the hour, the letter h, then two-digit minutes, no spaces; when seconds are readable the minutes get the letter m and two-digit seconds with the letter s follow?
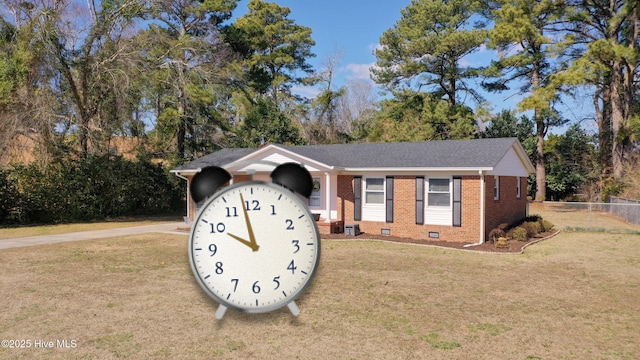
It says 9h58
